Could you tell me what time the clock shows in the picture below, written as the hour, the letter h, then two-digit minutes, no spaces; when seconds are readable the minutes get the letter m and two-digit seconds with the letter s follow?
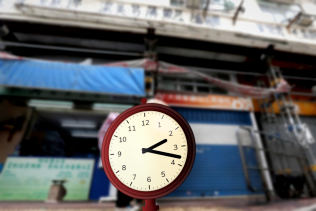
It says 2h18
